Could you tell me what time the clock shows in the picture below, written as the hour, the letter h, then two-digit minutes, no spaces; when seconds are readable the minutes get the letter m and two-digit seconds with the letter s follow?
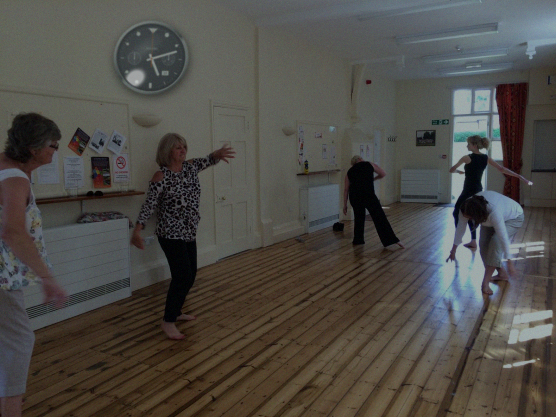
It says 5h12
